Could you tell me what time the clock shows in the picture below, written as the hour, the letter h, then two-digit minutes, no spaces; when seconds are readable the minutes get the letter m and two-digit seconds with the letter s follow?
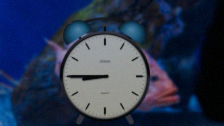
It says 8h45
